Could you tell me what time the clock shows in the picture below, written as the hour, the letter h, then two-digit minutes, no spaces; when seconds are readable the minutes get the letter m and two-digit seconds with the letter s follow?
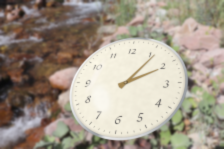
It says 2h06
